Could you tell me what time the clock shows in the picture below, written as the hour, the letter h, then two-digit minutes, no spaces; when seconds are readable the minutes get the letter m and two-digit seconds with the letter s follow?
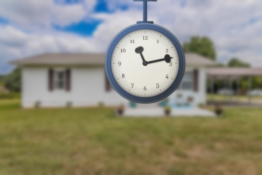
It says 11h13
